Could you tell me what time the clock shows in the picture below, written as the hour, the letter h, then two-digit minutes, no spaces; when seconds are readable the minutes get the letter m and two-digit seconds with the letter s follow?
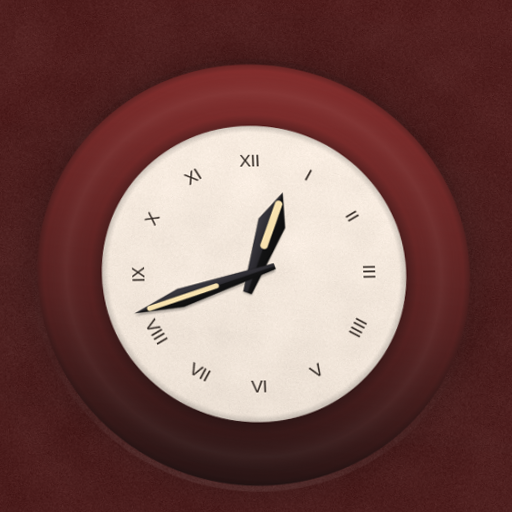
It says 12h42
